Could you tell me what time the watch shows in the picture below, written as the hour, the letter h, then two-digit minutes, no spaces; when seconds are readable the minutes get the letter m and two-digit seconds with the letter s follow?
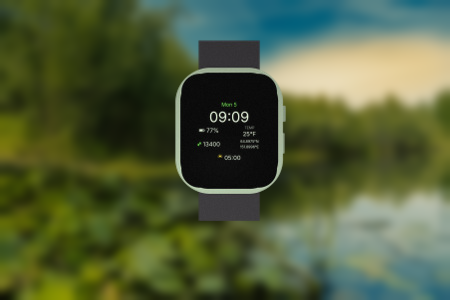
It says 9h09
